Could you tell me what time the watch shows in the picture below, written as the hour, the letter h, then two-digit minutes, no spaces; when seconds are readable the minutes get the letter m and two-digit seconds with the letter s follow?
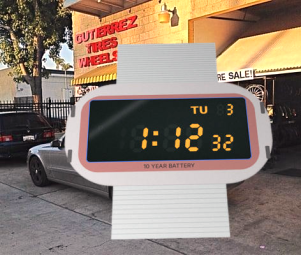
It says 1h12m32s
